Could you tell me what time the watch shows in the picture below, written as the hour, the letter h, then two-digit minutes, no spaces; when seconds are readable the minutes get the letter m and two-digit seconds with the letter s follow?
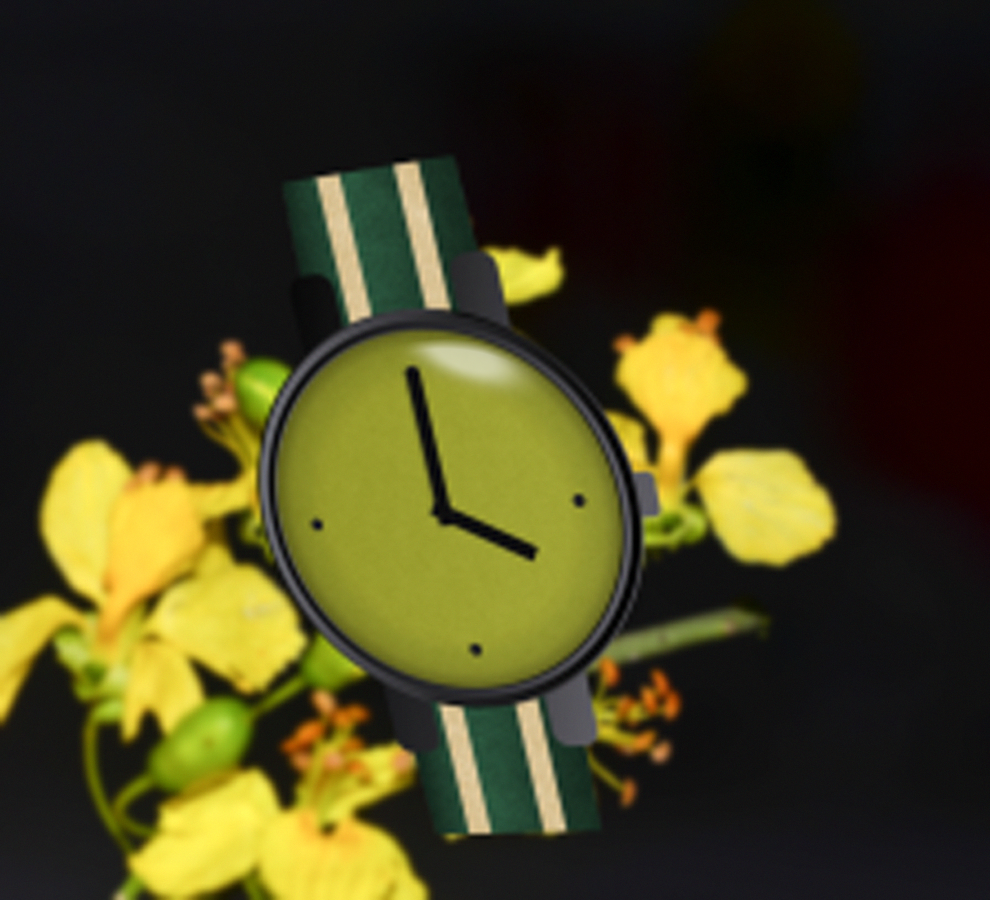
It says 4h00
